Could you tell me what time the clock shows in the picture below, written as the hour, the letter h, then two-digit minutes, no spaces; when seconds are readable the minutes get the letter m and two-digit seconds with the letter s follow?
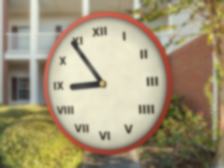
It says 8h54
